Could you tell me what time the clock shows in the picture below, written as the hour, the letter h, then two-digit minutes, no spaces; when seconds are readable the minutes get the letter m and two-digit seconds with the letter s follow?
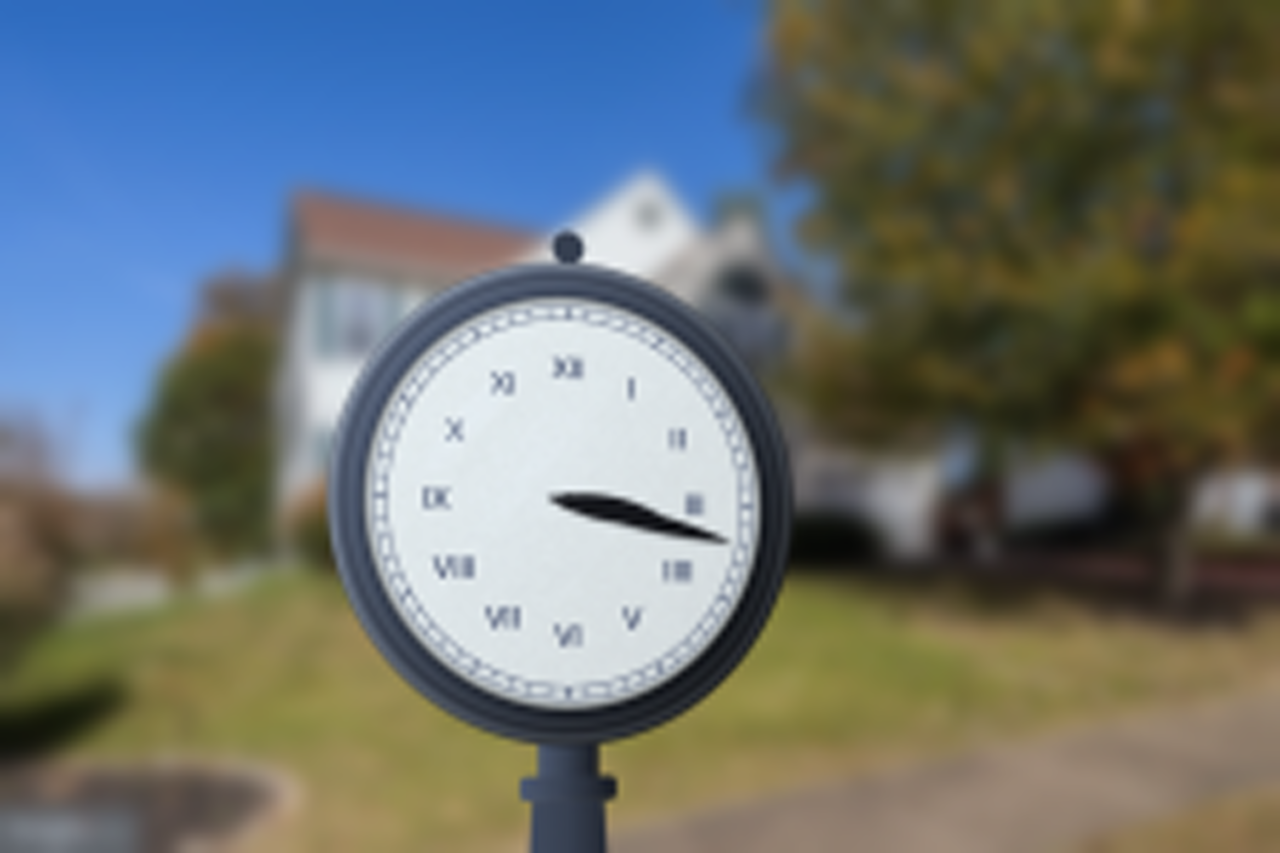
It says 3h17
